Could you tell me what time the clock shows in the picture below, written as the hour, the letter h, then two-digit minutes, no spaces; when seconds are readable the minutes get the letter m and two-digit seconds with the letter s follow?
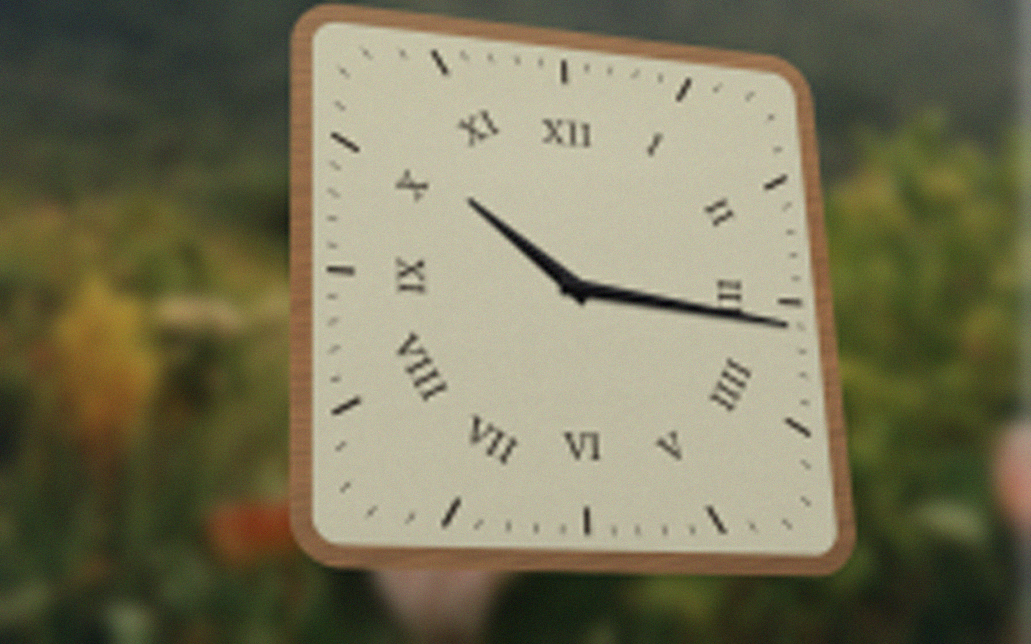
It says 10h16
